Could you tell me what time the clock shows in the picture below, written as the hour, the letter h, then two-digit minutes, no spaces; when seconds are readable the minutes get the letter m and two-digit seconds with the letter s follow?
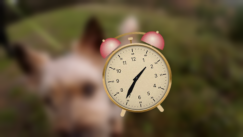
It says 1h36
